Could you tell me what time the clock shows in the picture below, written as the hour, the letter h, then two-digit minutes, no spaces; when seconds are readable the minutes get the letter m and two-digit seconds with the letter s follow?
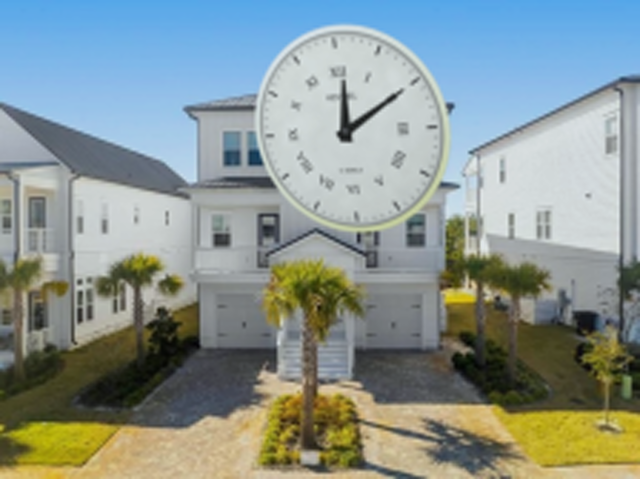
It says 12h10
